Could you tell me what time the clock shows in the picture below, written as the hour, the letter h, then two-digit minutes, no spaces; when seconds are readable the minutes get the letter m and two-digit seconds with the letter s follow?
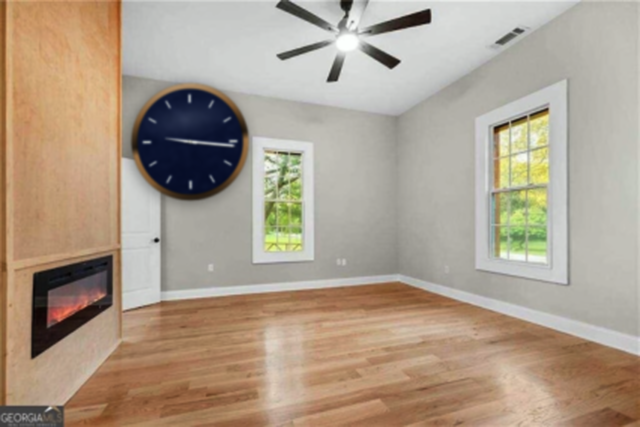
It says 9h16
